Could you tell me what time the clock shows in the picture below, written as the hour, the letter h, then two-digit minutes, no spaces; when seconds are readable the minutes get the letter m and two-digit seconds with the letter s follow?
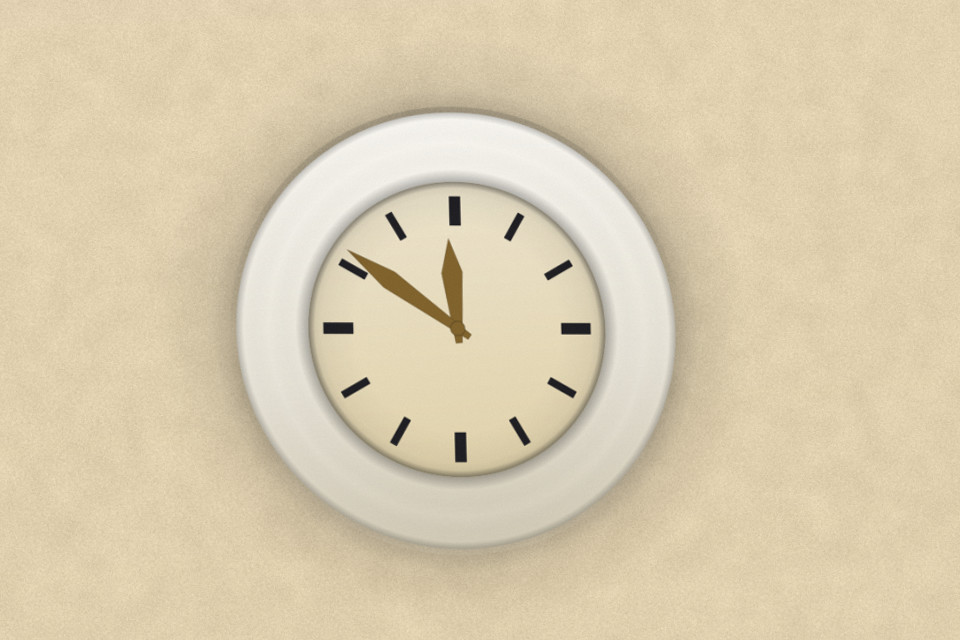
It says 11h51
